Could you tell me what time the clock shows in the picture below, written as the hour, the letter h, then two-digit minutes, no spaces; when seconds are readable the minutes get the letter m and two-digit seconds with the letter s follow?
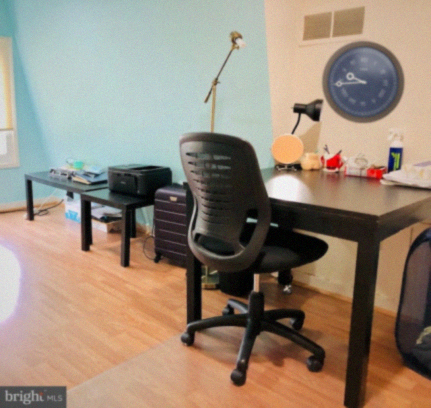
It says 9h44
